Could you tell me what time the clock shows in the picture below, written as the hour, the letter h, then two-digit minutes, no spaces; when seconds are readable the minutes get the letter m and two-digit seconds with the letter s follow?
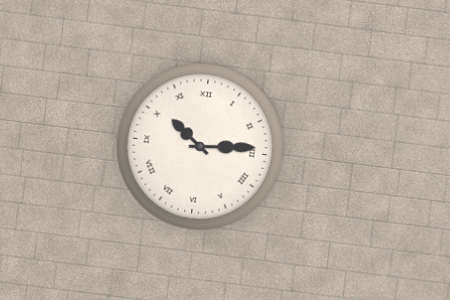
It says 10h14
